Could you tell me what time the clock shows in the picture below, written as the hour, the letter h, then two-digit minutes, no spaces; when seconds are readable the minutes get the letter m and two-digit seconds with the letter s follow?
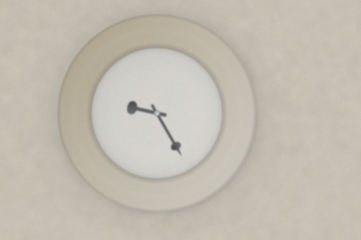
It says 9h25
